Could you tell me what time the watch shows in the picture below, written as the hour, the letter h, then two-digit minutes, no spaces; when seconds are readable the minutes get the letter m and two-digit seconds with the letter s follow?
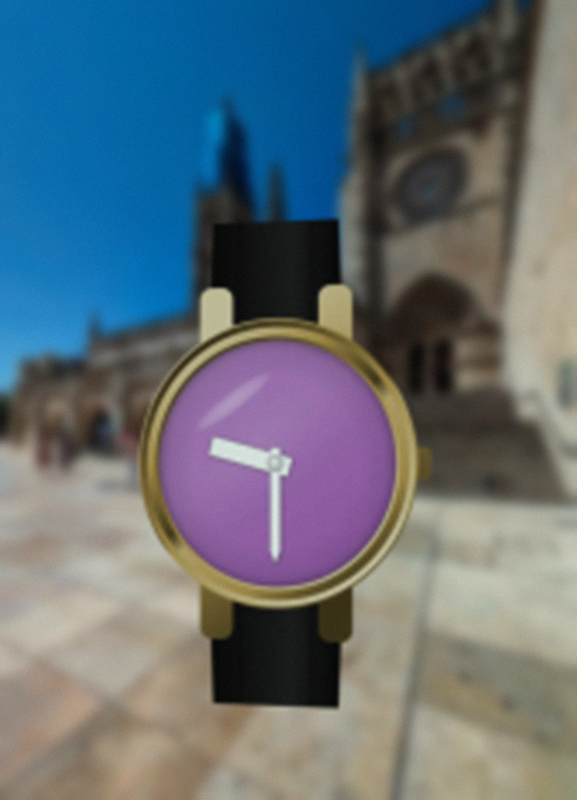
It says 9h30
